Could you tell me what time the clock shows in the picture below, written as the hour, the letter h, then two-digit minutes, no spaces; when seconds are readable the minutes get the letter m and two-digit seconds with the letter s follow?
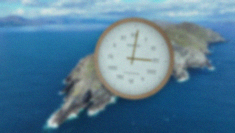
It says 3h01
